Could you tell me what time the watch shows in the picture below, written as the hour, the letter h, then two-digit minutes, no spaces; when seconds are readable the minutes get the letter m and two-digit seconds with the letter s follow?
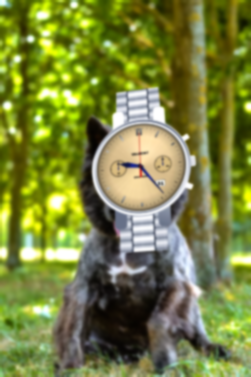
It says 9h24
